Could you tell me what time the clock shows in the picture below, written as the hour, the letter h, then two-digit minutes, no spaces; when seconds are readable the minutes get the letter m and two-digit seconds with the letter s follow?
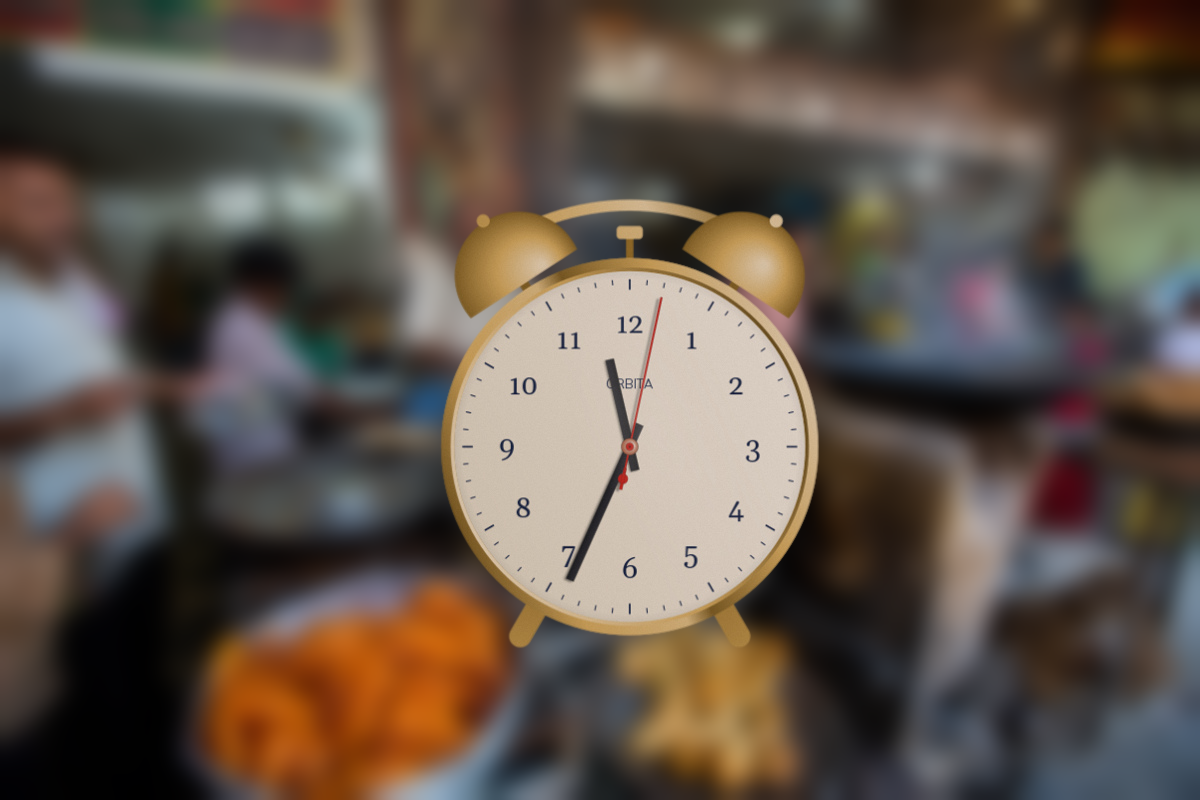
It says 11h34m02s
